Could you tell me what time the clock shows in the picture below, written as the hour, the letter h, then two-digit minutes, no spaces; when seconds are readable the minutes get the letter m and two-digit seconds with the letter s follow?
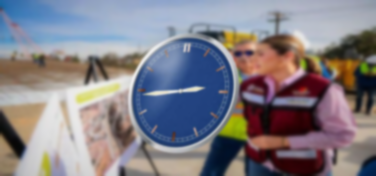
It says 2h44
